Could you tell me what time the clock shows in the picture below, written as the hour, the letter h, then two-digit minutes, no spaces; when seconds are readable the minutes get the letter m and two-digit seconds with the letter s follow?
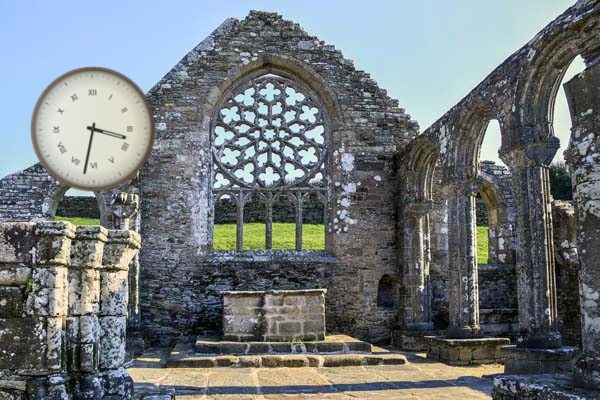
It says 3h32
